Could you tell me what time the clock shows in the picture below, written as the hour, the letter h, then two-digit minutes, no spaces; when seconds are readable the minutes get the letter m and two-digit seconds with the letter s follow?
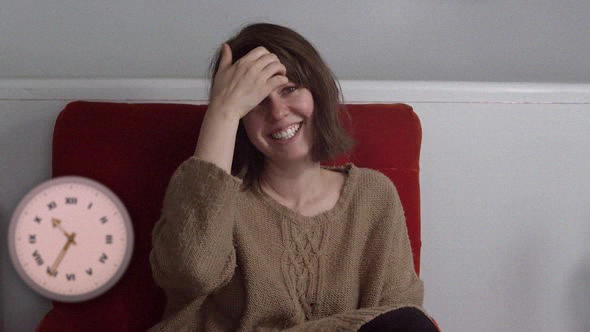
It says 10h35
